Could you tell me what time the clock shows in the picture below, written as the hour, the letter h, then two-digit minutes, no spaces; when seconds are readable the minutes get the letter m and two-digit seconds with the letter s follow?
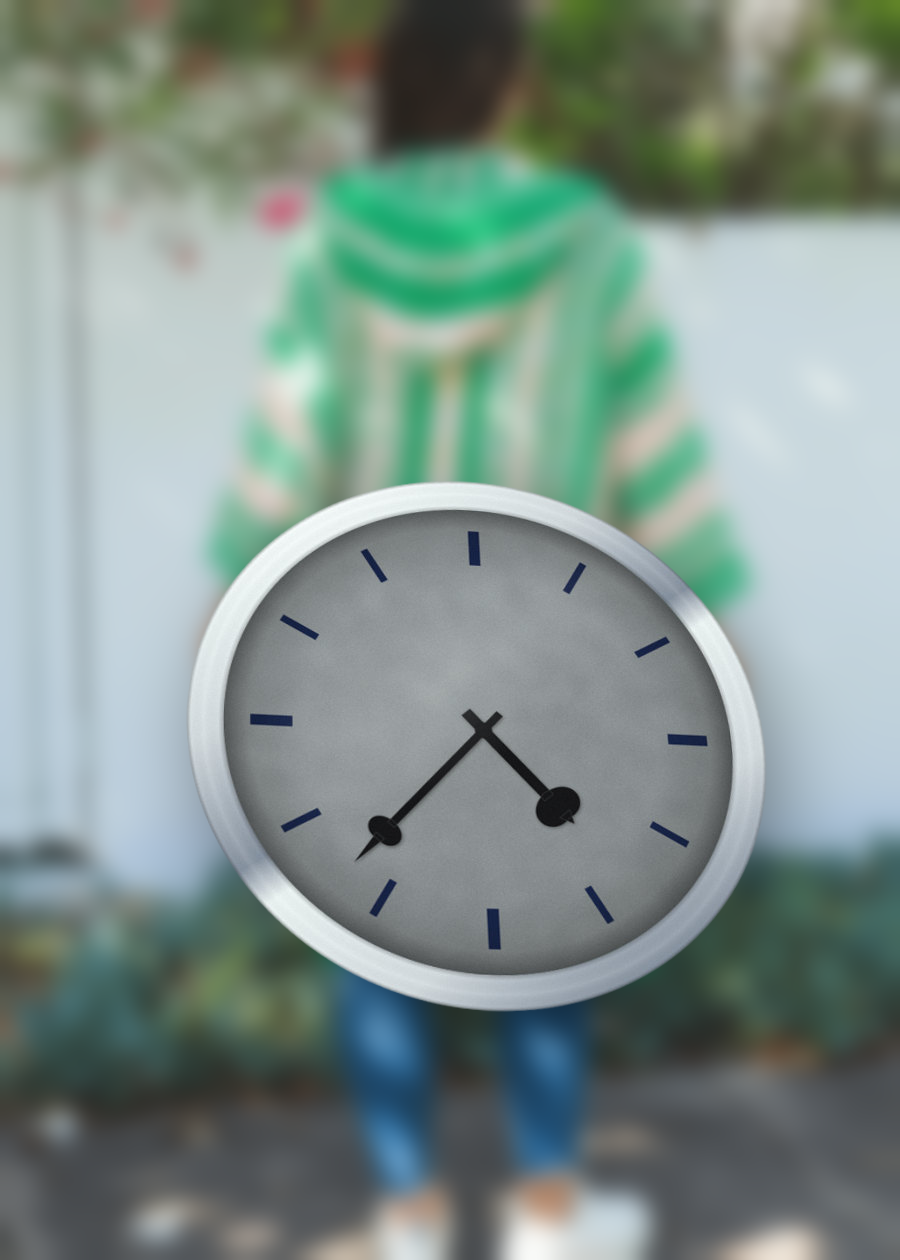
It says 4h37
